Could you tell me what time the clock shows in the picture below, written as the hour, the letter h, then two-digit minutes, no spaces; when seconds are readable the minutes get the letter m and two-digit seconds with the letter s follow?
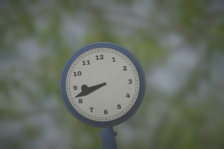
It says 8h42
